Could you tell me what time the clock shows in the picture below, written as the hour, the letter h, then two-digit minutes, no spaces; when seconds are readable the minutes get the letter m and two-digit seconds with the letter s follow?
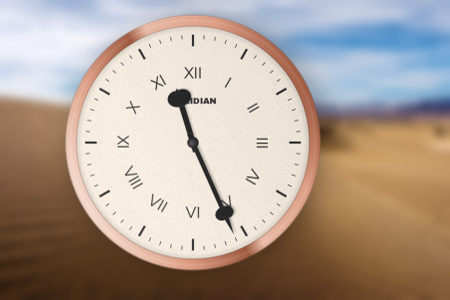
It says 11h26
